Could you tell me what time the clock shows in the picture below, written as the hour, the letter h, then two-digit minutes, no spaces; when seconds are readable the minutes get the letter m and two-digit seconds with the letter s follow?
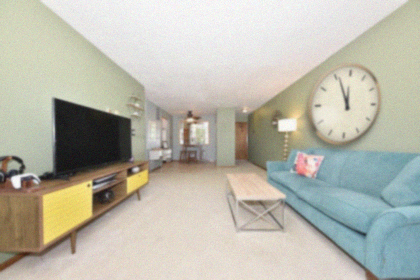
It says 11h56
